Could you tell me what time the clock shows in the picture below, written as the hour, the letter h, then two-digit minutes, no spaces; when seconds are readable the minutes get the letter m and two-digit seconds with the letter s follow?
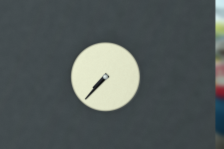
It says 7h37
